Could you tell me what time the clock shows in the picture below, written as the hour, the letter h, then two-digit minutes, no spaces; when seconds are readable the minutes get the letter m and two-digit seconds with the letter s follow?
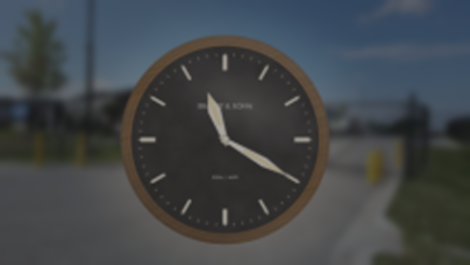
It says 11h20
